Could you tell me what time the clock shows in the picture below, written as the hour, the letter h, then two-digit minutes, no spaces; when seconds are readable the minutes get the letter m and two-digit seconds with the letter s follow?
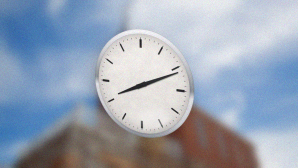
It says 8h11
